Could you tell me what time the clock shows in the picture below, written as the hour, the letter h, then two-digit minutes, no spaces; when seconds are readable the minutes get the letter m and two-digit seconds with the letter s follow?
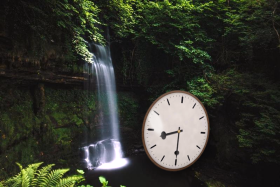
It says 8h30
